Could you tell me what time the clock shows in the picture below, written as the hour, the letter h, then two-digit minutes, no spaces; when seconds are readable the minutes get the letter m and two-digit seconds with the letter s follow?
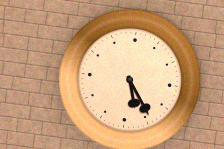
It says 5h24
